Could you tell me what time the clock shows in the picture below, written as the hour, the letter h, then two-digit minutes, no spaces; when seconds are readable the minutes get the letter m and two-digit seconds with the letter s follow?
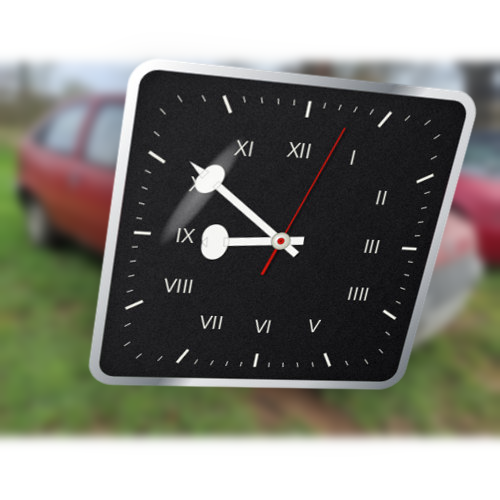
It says 8h51m03s
